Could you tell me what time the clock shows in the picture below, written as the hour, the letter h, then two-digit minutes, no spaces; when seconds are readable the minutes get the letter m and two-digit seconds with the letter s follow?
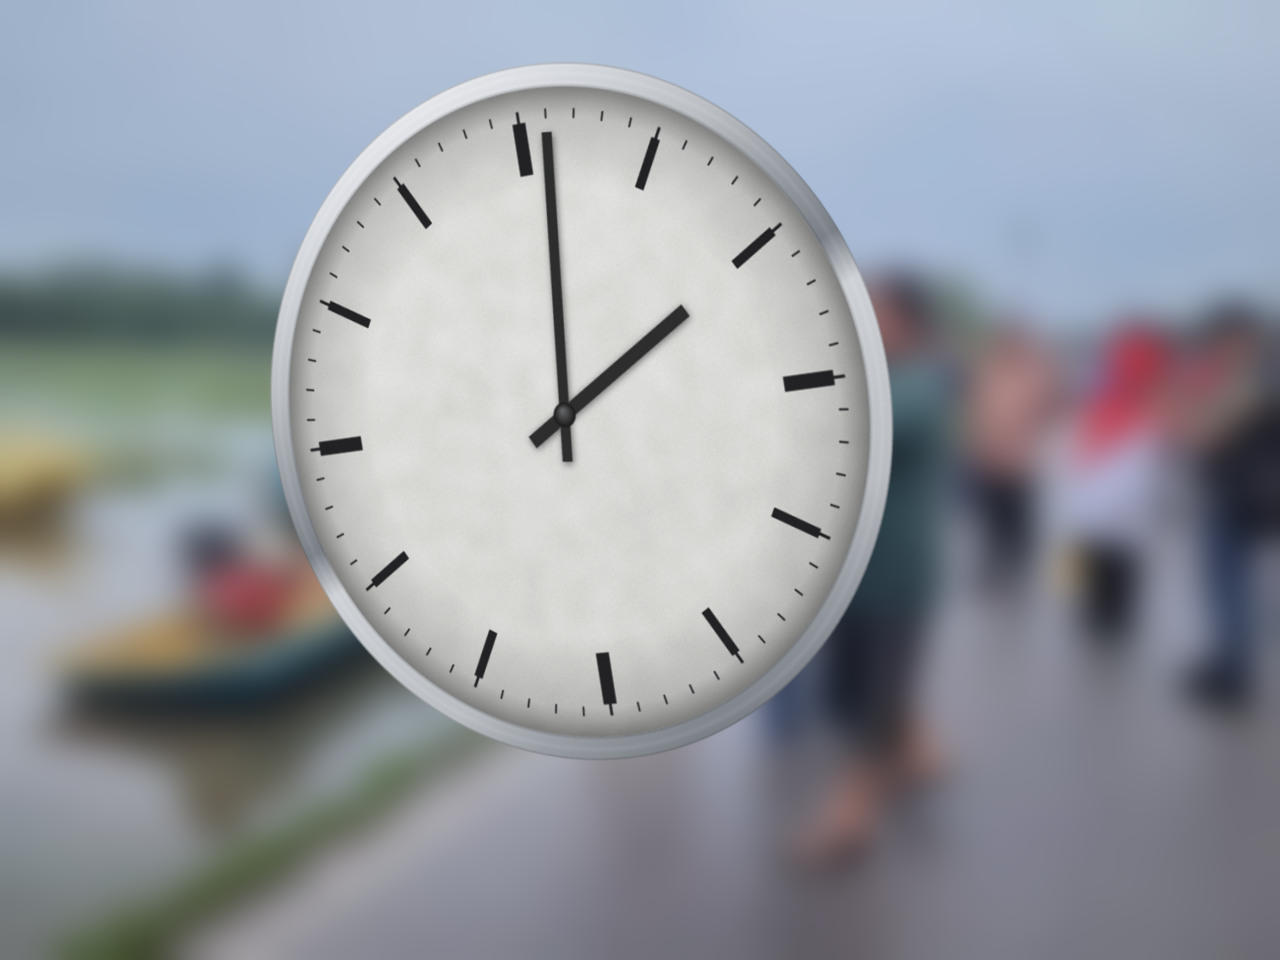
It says 2h01
